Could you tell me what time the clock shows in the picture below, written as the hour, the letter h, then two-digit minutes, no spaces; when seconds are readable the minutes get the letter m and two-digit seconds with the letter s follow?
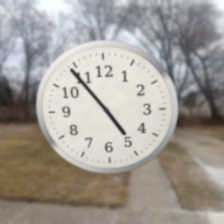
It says 4h54
